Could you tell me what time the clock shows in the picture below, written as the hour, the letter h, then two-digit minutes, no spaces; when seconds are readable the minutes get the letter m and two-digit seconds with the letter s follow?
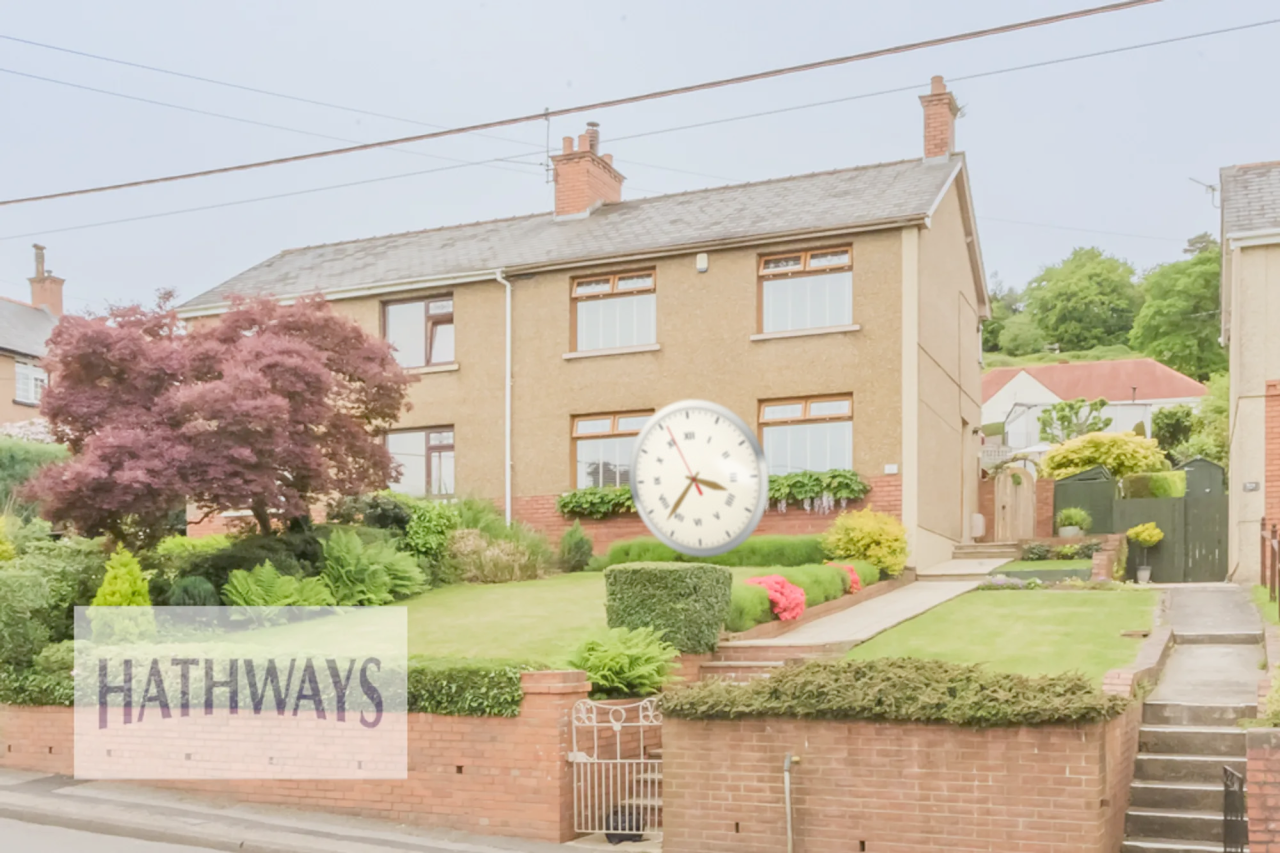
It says 3h36m56s
